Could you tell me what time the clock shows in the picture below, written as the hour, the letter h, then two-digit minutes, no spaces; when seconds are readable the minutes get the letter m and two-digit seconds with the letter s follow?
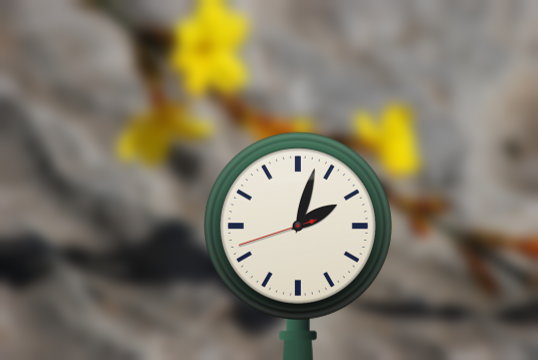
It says 2h02m42s
